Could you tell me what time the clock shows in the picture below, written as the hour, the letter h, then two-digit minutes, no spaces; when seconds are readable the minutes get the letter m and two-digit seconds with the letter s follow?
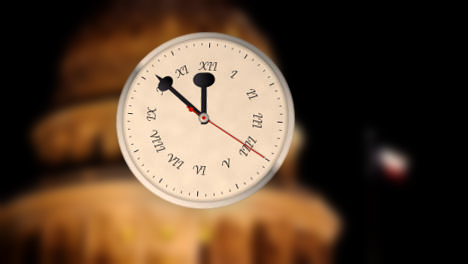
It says 11h51m20s
